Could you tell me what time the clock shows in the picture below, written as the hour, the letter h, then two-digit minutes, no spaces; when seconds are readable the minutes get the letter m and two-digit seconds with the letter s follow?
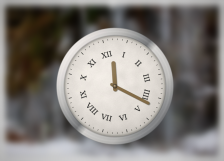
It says 12h22
